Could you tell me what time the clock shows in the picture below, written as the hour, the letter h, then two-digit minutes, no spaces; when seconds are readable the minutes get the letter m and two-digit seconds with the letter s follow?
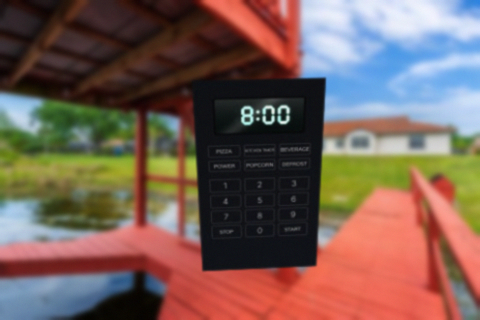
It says 8h00
